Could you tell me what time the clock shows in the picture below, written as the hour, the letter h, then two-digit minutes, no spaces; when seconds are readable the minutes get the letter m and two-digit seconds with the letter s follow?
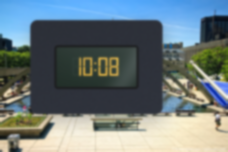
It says 10h08
